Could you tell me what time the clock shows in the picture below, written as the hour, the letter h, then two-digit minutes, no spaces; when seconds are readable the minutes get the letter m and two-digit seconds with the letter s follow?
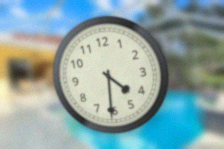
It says 4h31
